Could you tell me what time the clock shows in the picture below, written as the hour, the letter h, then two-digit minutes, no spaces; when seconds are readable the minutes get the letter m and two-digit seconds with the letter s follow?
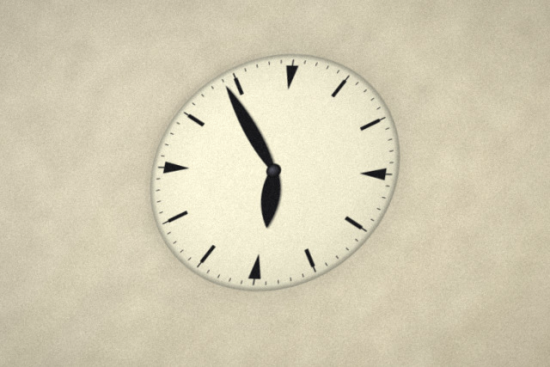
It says 5h54
